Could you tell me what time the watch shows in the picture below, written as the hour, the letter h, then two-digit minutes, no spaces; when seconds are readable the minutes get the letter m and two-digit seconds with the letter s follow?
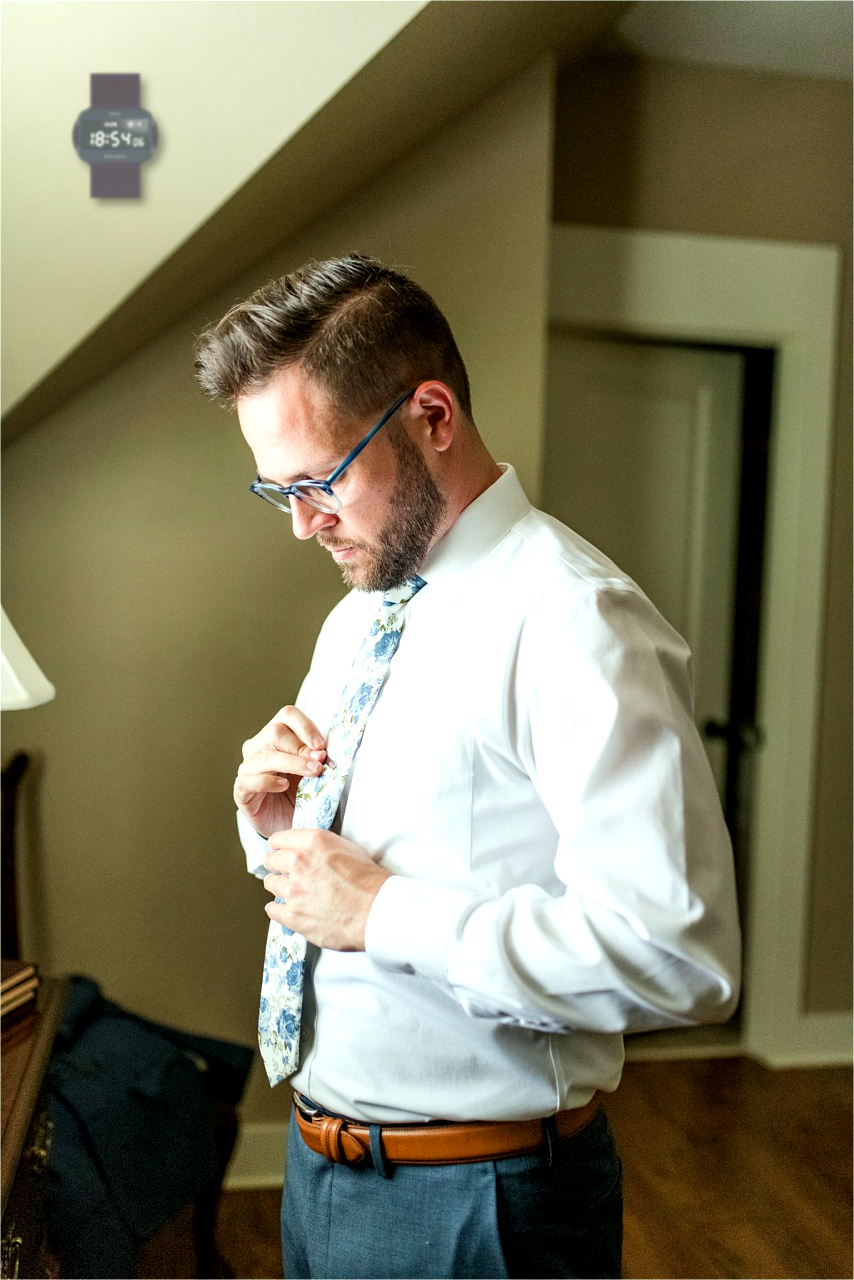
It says 18h54
